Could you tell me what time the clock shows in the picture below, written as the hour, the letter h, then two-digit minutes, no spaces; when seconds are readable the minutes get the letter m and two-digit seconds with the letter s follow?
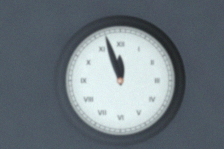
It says 11h57
